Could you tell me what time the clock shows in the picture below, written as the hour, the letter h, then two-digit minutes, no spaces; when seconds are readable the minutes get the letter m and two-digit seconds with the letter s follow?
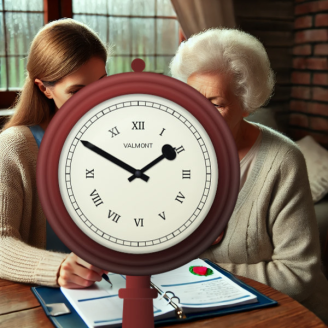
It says 1h50
